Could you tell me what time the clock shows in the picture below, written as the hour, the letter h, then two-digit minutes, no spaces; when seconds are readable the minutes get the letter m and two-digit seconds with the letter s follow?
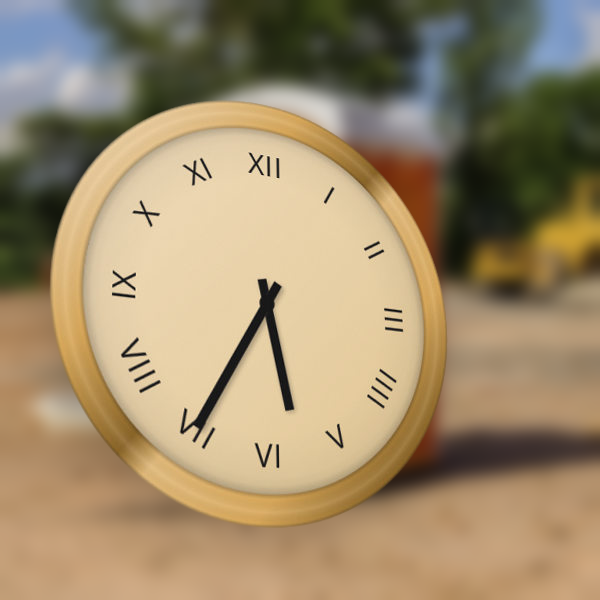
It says 5h35
